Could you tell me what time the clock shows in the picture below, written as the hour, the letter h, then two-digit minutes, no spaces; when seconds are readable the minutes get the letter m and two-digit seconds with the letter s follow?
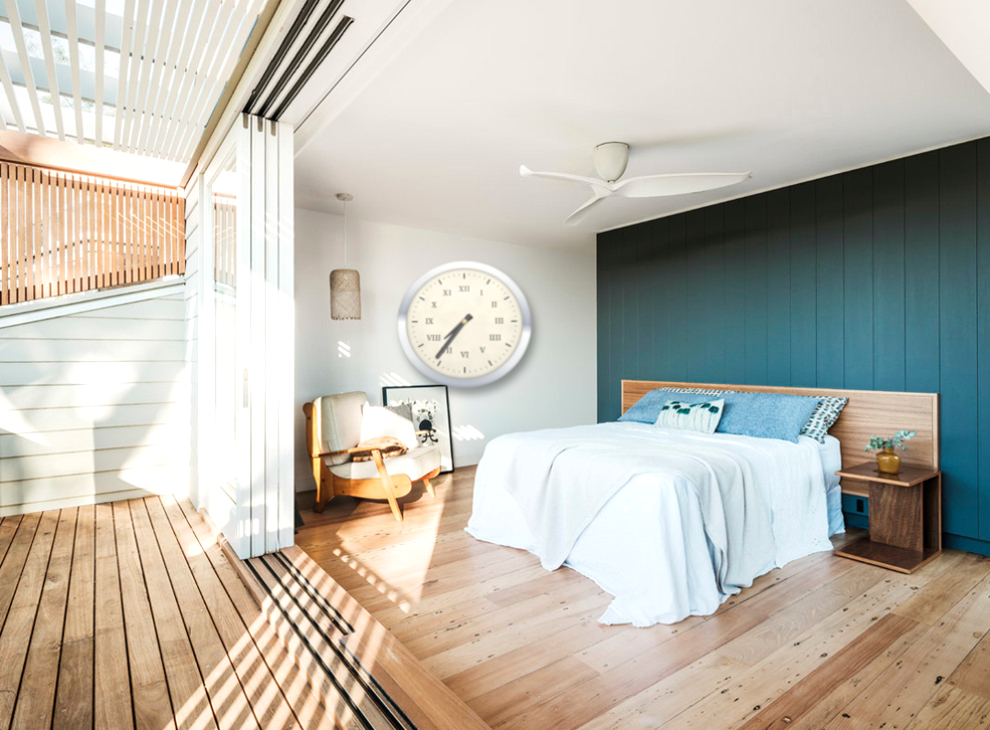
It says 7h36
